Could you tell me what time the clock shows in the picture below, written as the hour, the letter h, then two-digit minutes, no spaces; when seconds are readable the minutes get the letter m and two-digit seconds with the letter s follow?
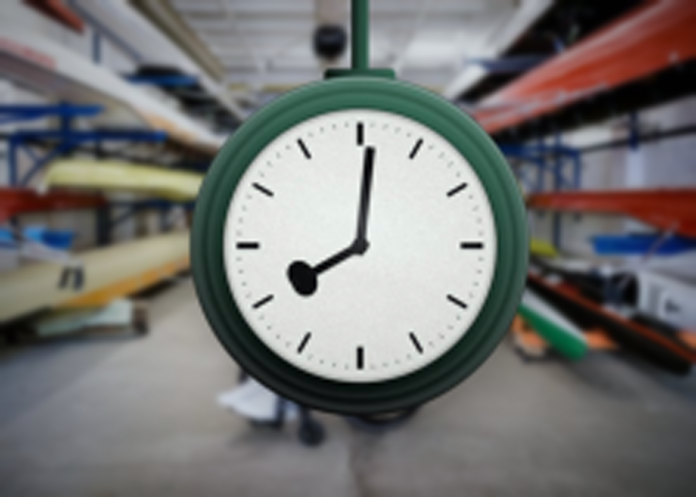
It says 8h01
